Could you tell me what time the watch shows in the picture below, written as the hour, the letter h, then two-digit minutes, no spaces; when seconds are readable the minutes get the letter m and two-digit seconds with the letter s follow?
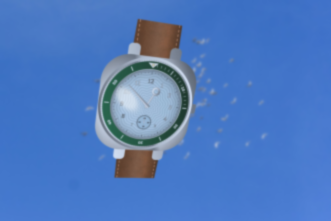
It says 12h52
